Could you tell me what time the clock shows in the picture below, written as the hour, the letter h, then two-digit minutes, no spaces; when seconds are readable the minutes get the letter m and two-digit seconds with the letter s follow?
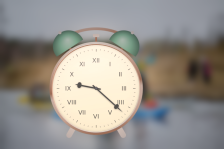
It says 9h22
